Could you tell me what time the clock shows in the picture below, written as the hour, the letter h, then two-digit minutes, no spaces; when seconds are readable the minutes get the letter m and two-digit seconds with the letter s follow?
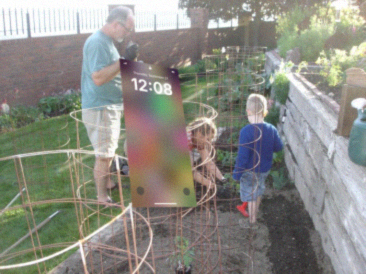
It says 12h08
